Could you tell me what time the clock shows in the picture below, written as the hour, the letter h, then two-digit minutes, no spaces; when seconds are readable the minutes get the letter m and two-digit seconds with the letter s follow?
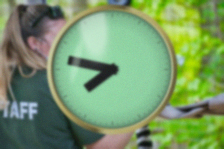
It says 7h47
